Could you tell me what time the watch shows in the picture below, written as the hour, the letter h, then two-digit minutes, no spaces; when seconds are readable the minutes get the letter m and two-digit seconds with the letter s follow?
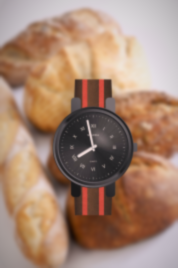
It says 7h58
